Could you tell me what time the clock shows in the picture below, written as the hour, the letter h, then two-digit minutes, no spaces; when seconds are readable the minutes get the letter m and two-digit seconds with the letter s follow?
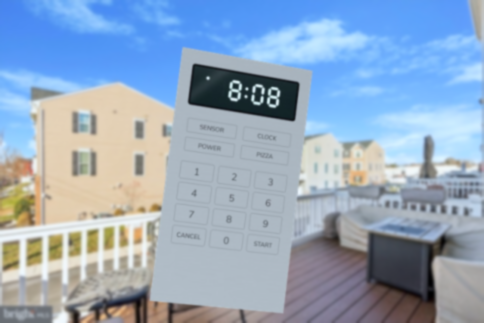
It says 8h08
